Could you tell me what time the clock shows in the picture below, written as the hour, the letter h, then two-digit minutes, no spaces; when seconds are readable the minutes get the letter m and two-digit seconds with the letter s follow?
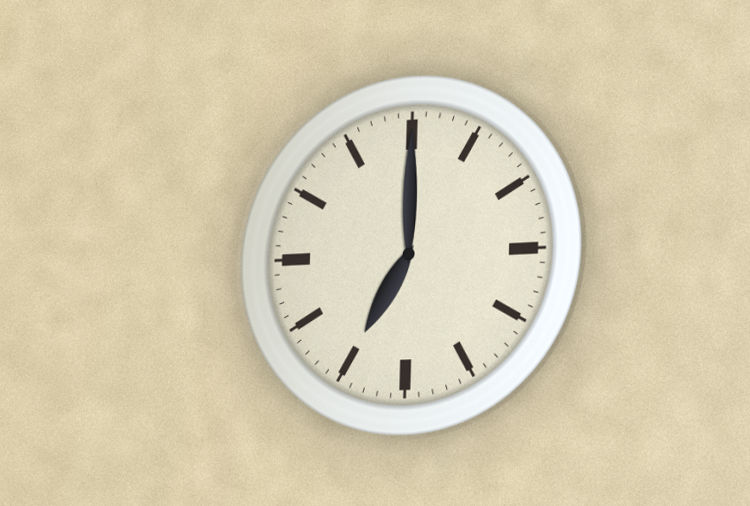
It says 7h00
